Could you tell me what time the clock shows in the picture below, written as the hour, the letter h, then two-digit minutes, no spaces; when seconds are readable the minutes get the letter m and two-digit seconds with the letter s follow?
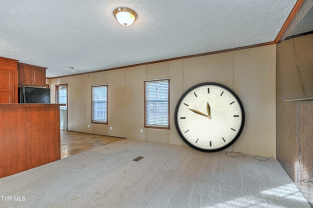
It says 11h49
